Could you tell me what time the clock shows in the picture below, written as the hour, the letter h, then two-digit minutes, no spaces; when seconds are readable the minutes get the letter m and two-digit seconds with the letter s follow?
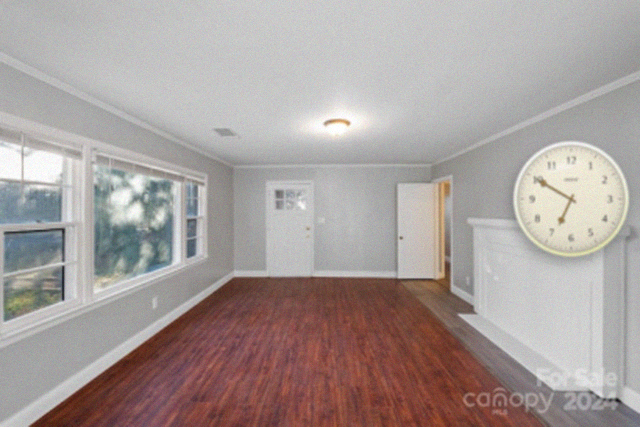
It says 6h50
